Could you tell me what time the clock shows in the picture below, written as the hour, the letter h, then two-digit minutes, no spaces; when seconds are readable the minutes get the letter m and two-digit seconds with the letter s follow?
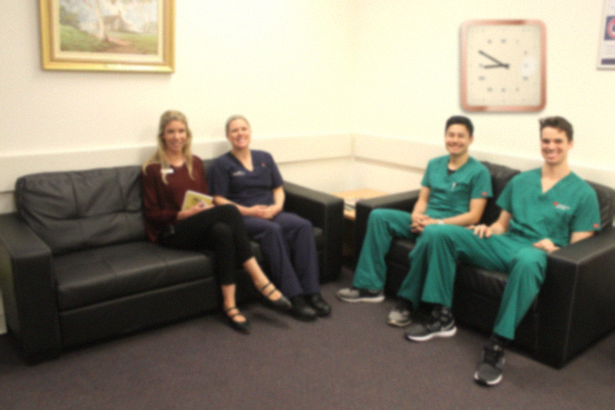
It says 8h50
